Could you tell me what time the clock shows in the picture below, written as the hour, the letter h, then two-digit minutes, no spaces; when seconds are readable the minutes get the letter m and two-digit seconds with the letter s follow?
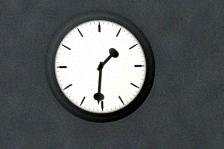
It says 1h31
